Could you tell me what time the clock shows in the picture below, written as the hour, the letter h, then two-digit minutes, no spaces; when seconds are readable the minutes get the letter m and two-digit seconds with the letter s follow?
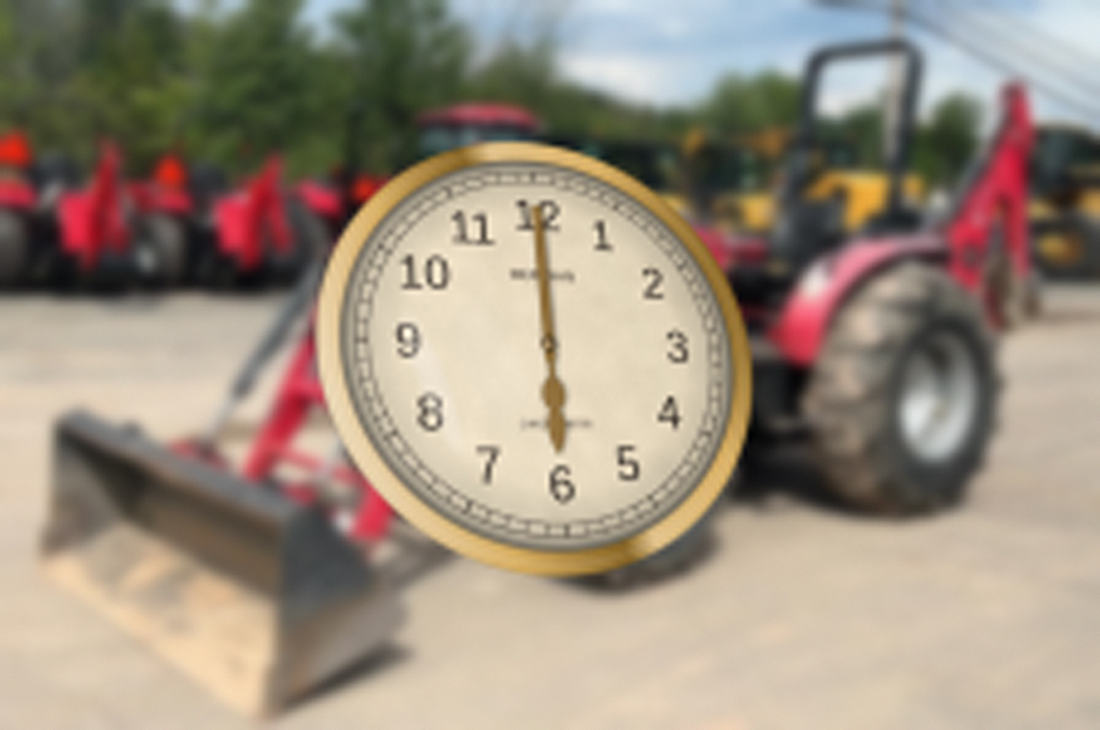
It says 6h00
